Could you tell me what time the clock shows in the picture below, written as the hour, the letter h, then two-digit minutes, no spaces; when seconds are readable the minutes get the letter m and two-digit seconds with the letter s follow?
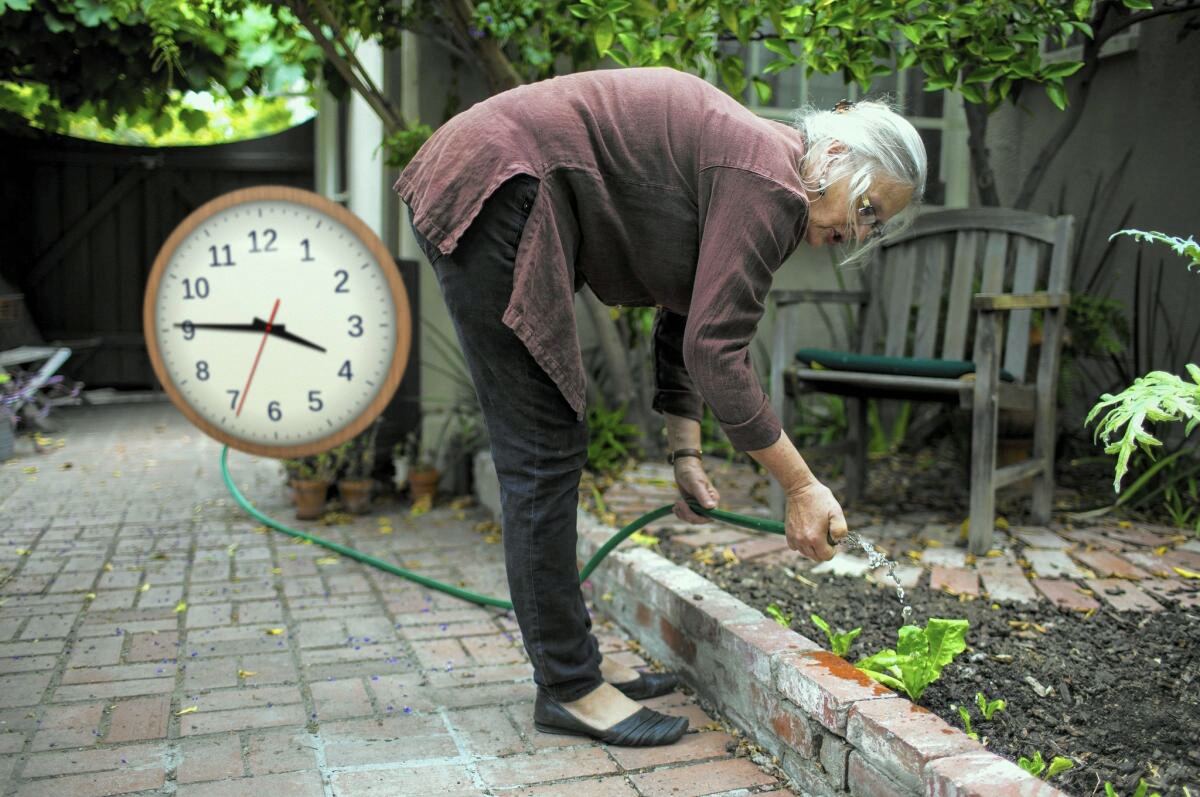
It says 3h45m34s
